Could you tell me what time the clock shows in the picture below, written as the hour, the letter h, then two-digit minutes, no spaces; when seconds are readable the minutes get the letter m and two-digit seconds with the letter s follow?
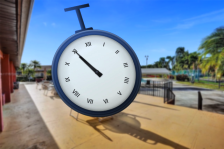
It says 10h55
